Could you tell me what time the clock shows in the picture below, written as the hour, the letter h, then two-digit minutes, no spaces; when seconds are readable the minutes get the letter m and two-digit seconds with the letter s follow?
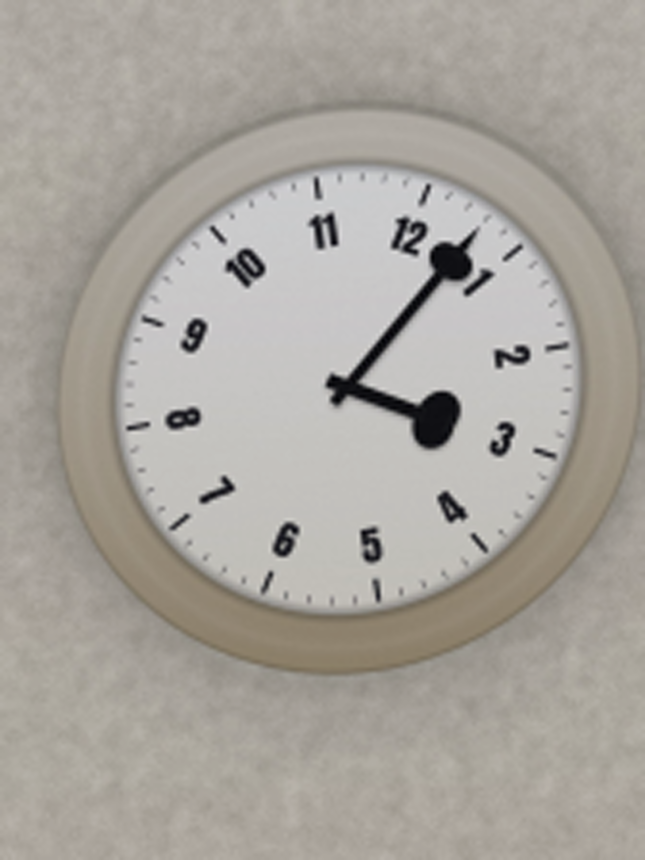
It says 3h03
